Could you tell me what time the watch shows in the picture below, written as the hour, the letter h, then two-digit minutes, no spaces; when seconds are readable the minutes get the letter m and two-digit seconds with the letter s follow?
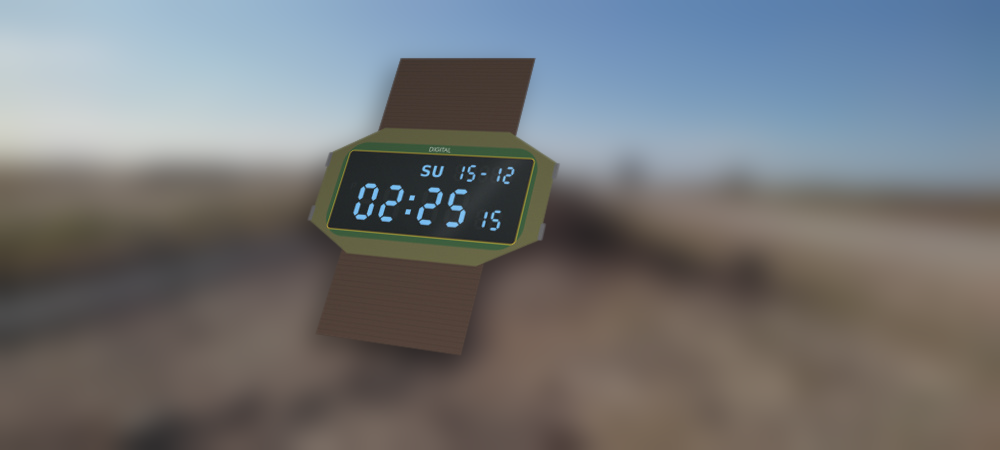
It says 2h25m15s
